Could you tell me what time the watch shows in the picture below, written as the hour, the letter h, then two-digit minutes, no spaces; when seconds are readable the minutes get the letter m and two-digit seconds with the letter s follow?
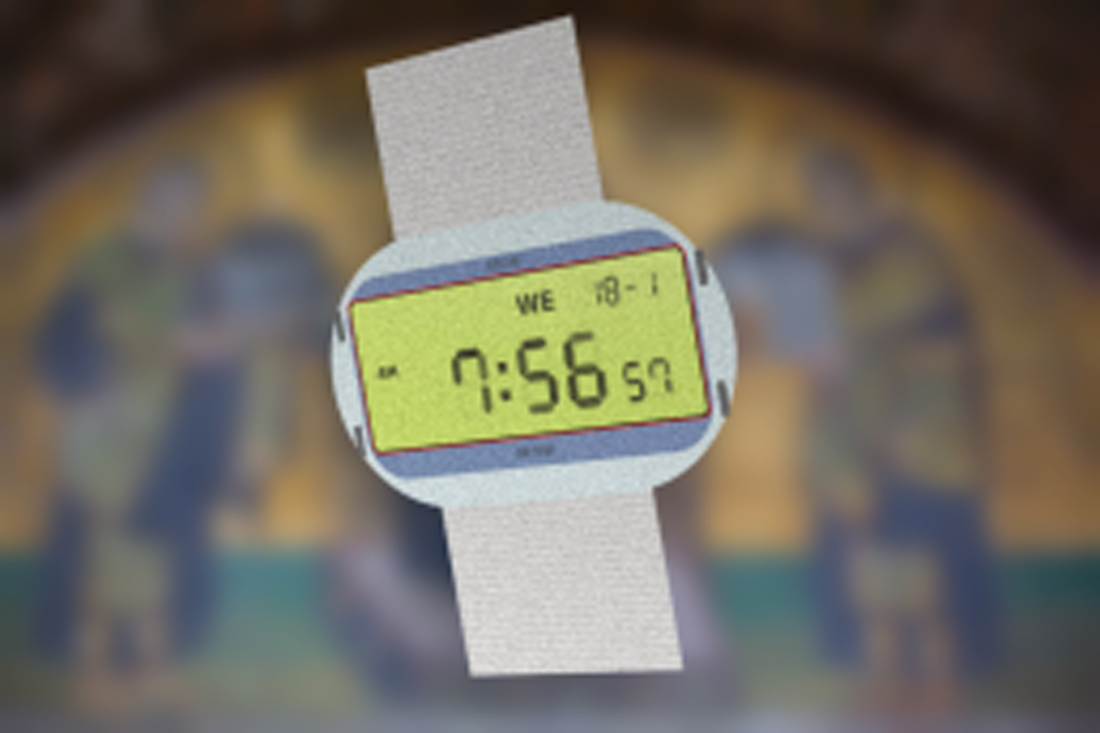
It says 7h56m57s
